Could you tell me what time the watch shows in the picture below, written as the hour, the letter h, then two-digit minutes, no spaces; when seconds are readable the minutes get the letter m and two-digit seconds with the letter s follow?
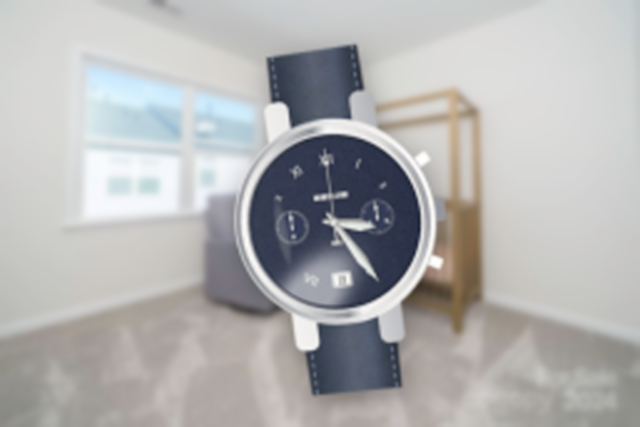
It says 3h25
